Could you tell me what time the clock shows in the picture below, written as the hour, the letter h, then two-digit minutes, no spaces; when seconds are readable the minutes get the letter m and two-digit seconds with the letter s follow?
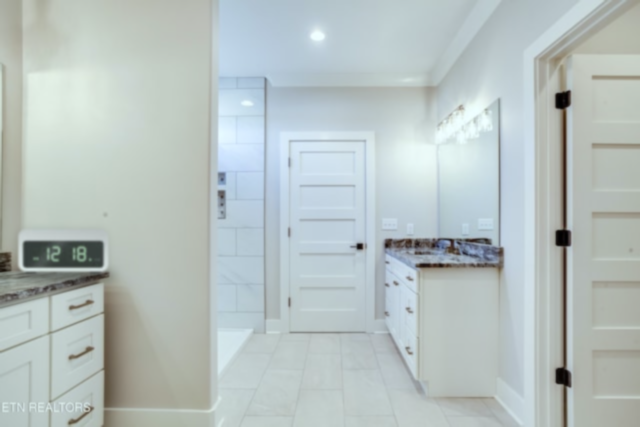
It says 12h18
